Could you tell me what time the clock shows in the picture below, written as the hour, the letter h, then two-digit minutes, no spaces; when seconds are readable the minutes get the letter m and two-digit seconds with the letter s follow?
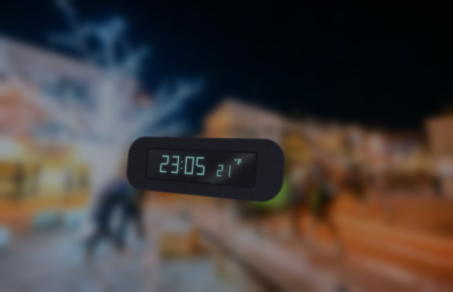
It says 23h05
